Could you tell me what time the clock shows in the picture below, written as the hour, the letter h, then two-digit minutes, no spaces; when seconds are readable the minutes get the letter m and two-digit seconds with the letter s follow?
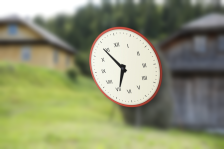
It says 6h54
